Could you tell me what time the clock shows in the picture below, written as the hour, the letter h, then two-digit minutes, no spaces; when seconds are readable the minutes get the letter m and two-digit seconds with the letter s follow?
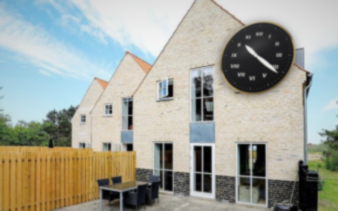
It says 10h21
